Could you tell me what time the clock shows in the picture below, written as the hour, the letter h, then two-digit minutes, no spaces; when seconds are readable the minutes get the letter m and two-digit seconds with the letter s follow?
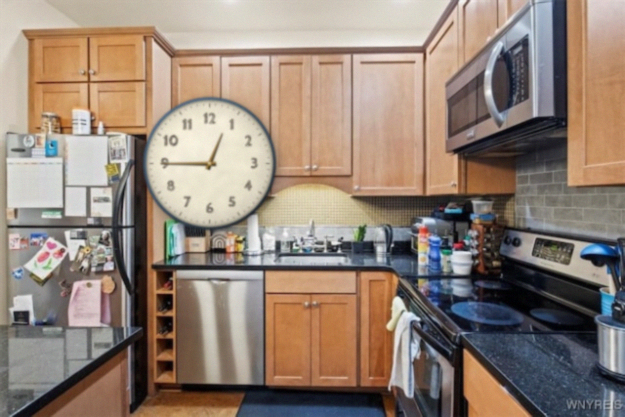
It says 12h45
